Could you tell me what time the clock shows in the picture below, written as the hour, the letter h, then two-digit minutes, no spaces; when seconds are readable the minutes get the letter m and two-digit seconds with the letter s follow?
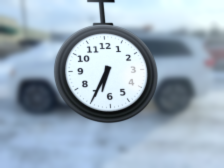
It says 6h35
